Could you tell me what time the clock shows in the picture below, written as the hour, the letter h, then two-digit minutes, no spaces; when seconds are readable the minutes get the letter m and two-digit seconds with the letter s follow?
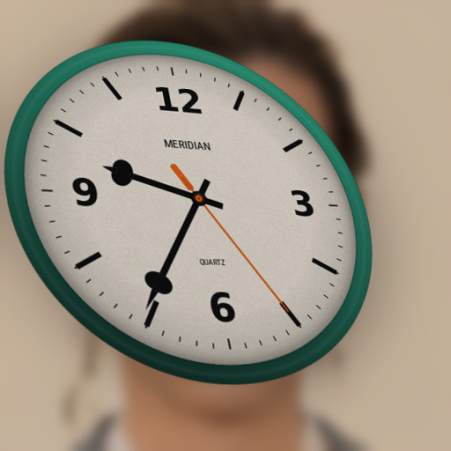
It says 9h35m25s
